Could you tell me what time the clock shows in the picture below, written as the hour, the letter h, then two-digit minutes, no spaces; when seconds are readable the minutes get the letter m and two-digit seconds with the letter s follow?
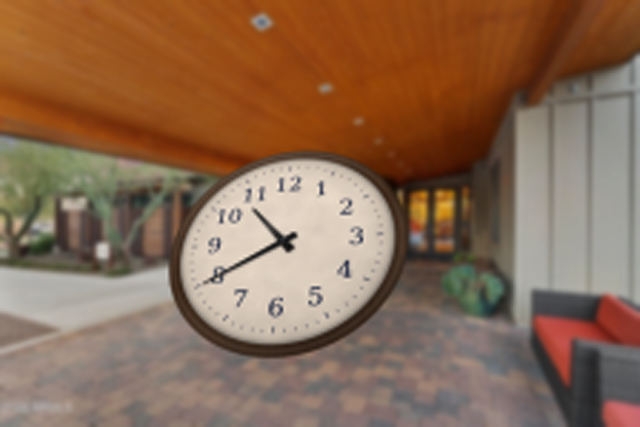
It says 10h40
